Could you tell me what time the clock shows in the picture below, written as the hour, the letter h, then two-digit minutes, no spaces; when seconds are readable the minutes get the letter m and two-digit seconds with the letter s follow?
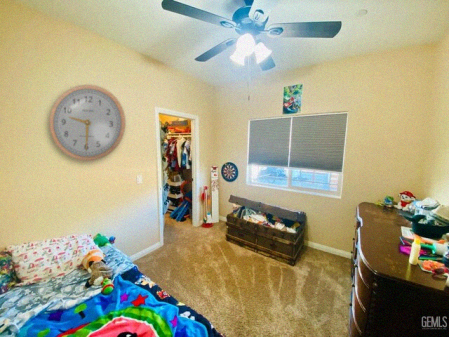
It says 9h30
